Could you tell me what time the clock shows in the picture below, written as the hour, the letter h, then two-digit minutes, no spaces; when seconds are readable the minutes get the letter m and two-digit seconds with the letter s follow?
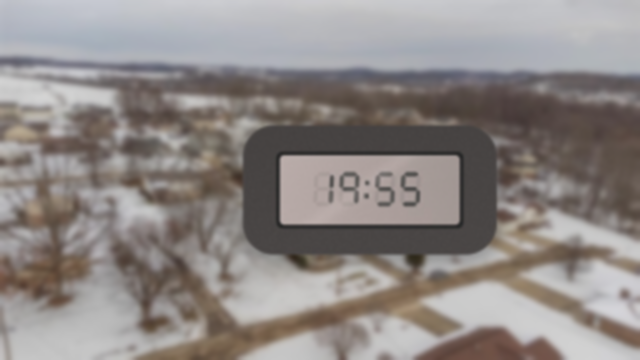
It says 19h55
